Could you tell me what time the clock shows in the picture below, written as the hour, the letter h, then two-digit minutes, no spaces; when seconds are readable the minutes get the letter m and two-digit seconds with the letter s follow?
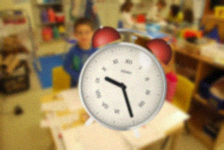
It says 9h25
